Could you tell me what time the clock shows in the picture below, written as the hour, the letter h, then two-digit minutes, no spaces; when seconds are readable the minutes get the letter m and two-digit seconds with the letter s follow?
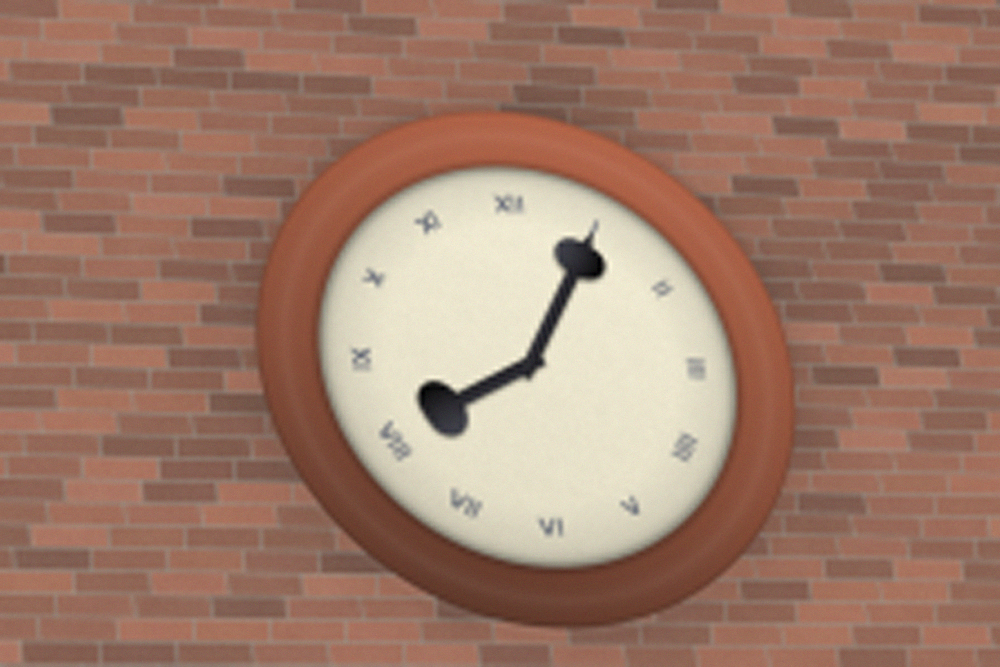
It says 8h05
